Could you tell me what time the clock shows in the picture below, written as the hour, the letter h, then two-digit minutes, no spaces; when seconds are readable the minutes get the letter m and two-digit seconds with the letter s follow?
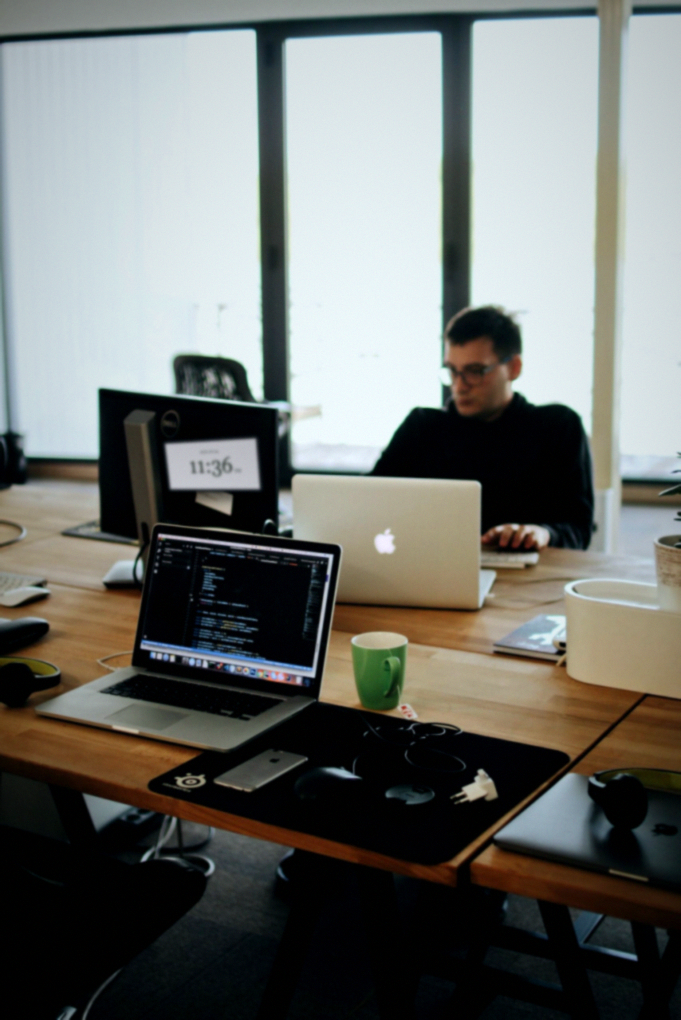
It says 11h36
